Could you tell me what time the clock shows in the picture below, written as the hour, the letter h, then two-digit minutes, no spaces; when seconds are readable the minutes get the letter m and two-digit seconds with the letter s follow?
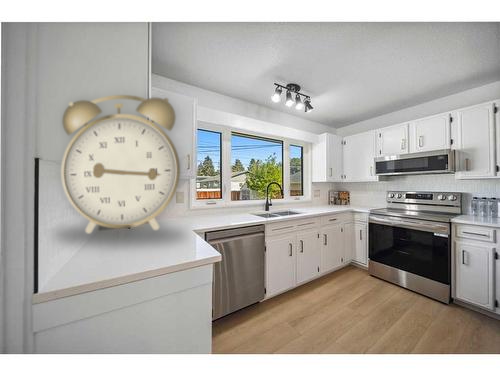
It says 9h16
